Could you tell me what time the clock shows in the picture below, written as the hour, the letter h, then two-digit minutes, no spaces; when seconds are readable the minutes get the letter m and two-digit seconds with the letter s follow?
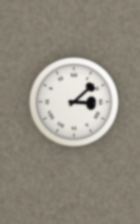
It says 3h08
